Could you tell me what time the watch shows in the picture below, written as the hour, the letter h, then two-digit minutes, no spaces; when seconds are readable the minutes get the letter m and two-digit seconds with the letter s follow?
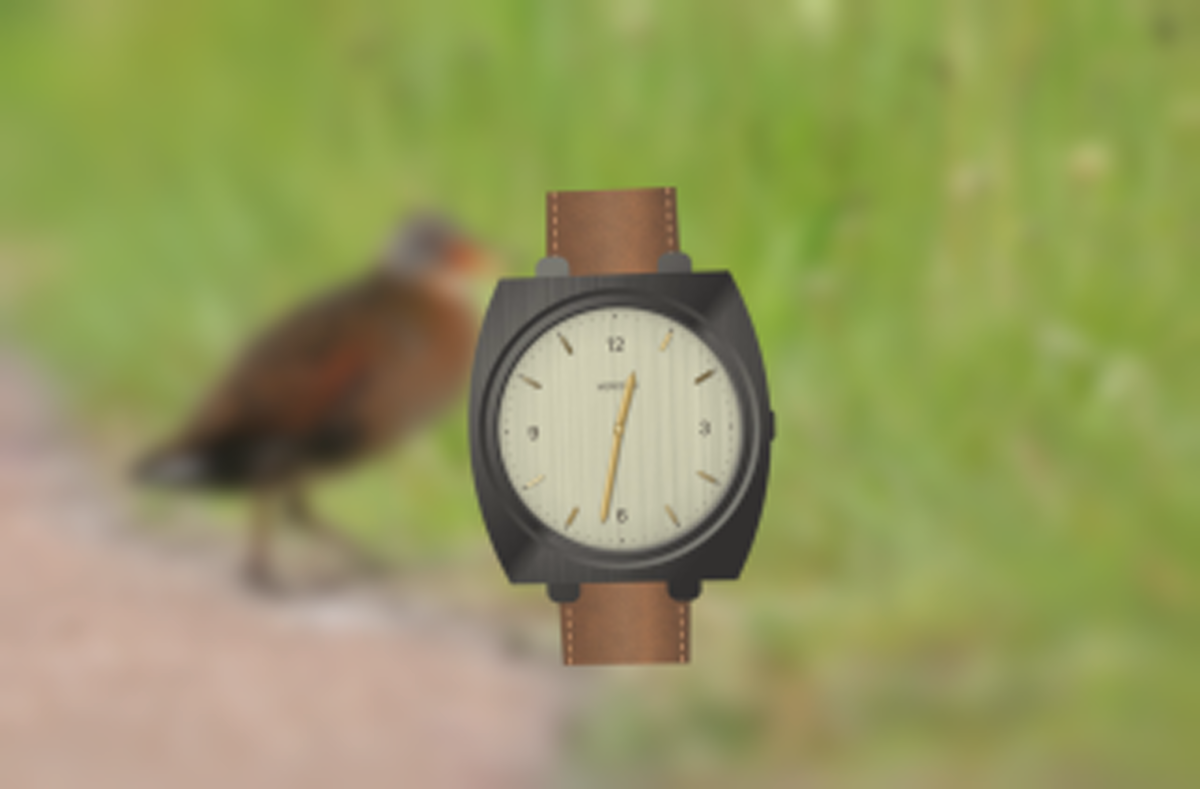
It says 12h32
